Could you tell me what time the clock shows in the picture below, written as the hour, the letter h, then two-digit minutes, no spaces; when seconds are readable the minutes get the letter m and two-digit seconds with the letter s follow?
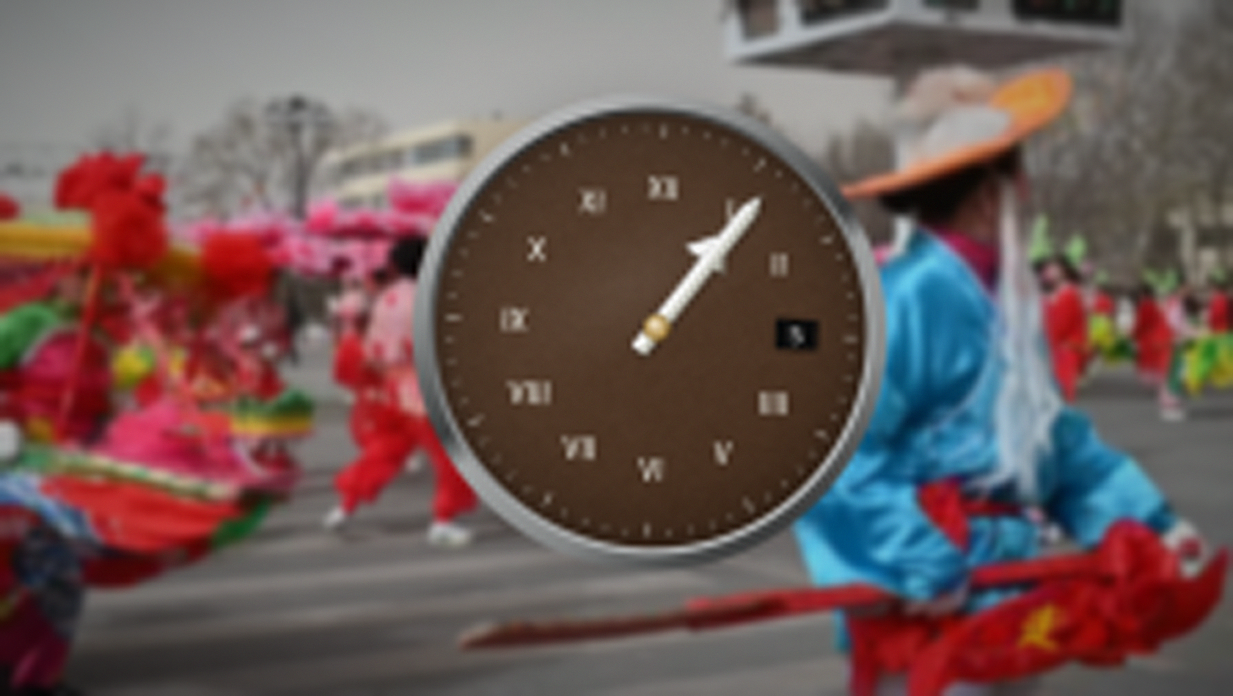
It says 1h06
